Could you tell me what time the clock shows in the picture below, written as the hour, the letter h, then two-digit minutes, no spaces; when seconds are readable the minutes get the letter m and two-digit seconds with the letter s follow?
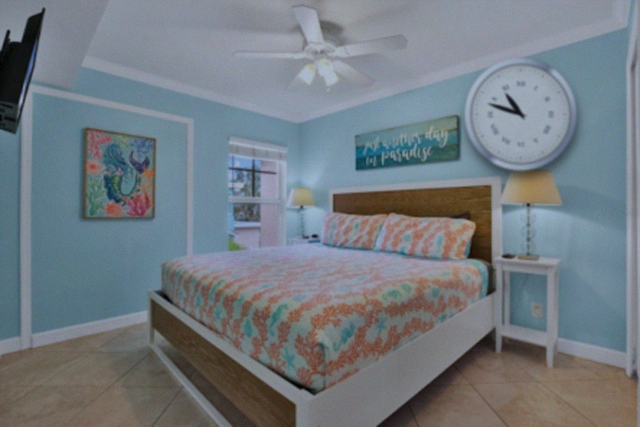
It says 10h48
